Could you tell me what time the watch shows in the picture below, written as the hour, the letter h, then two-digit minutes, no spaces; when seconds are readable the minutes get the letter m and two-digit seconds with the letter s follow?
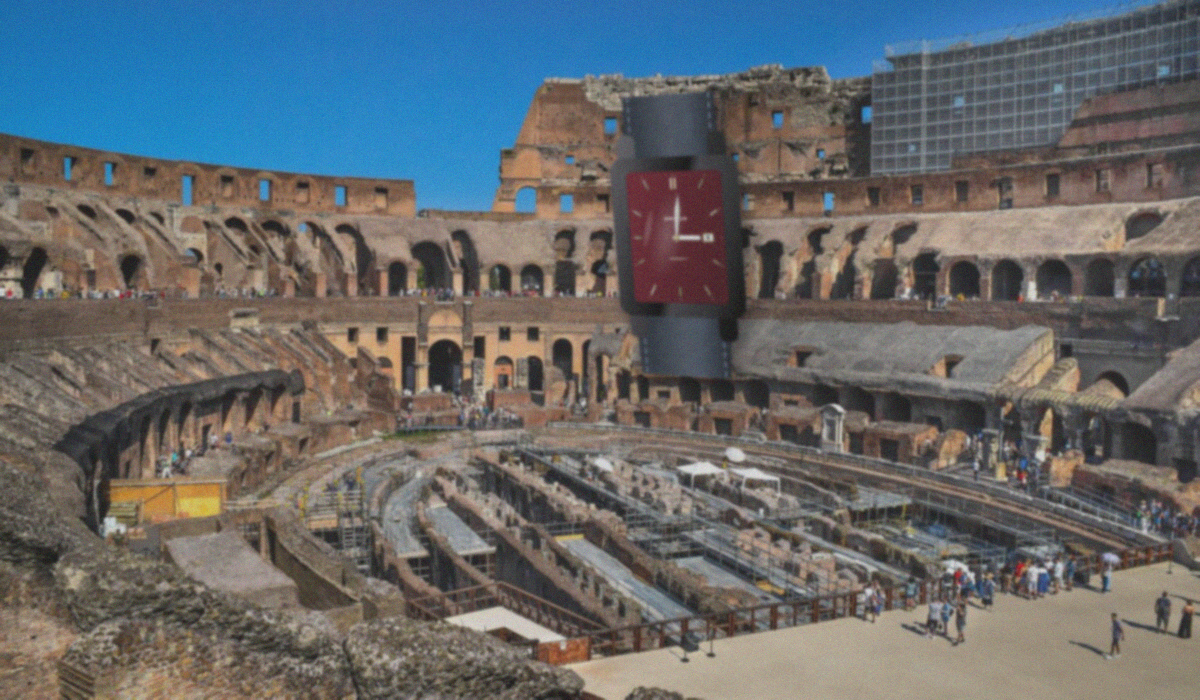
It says 3h01
